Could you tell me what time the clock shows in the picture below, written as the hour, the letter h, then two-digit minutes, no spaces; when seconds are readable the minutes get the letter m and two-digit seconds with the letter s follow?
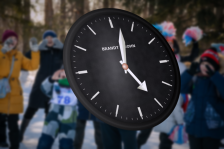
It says 5h02
